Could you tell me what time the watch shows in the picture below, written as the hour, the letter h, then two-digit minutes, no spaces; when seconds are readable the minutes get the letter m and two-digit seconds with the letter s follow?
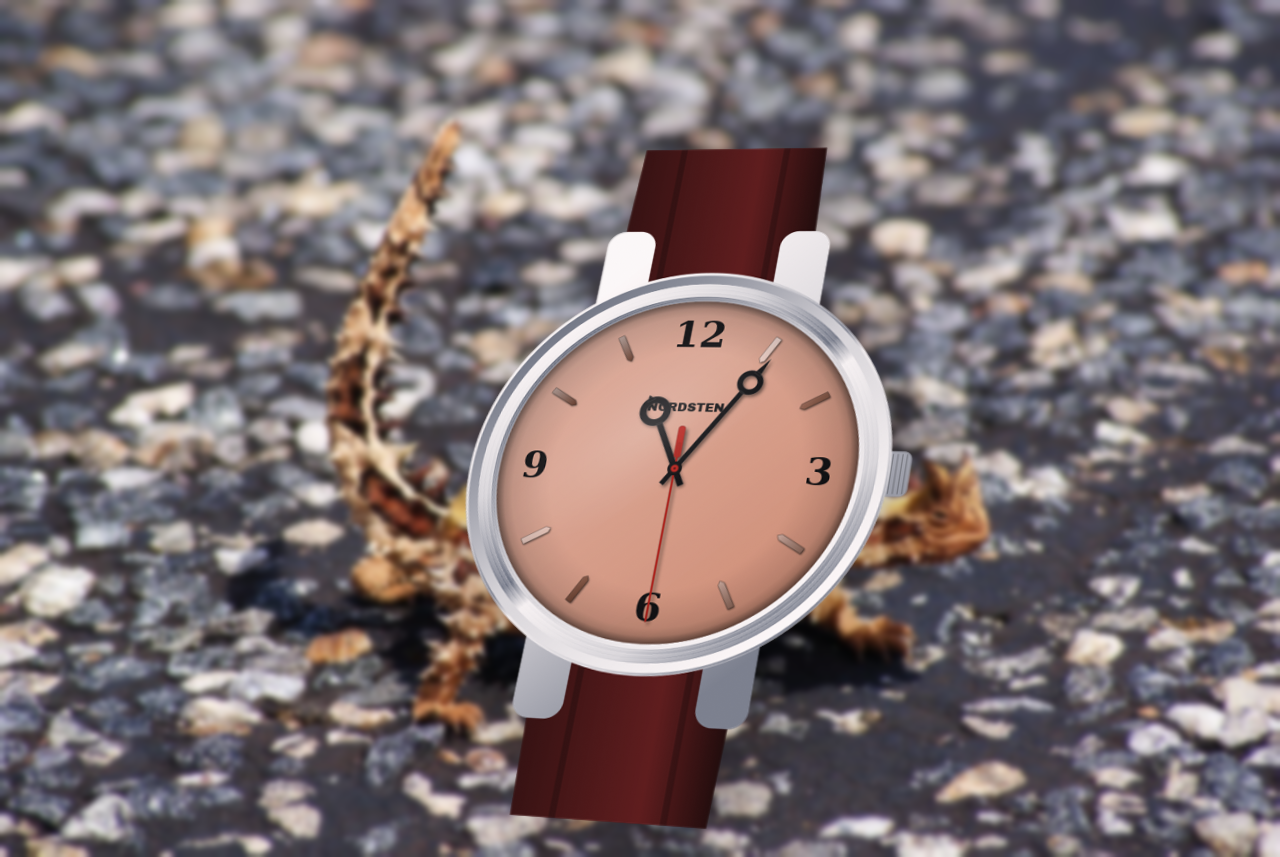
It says 11h05m30s
